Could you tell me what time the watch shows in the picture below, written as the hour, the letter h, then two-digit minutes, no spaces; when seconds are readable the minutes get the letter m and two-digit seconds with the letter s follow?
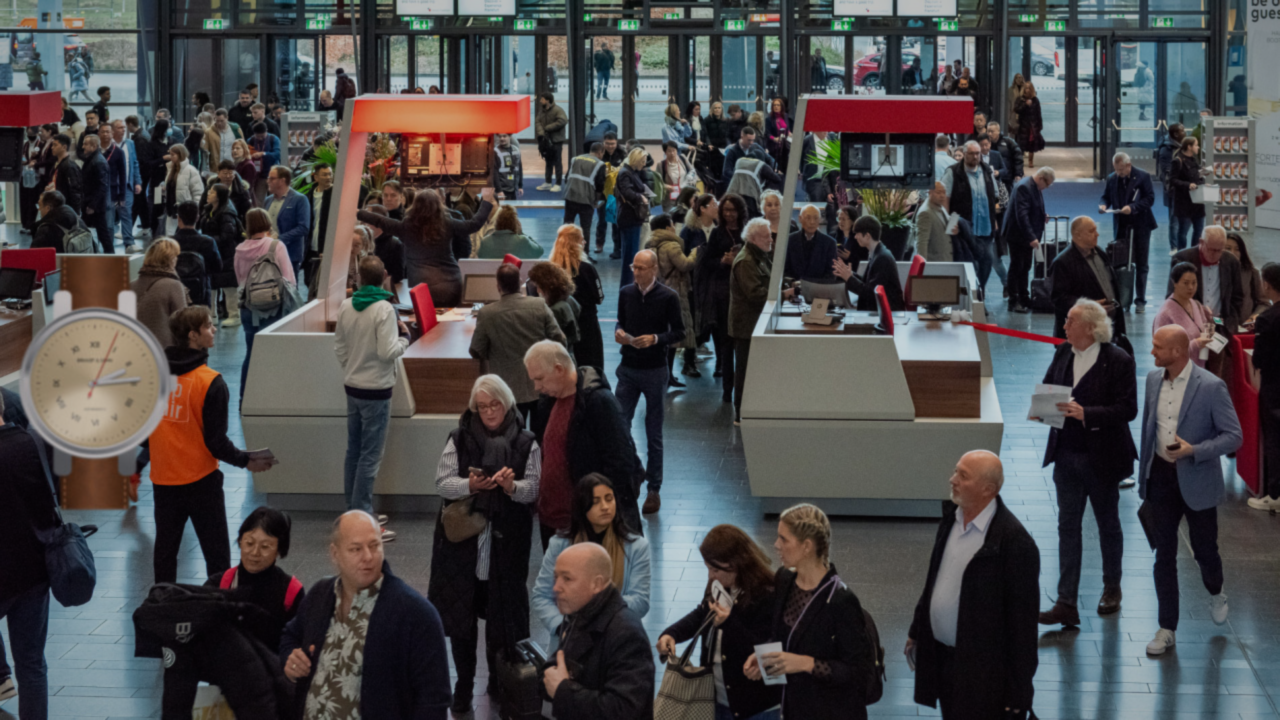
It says 2h14m04s
